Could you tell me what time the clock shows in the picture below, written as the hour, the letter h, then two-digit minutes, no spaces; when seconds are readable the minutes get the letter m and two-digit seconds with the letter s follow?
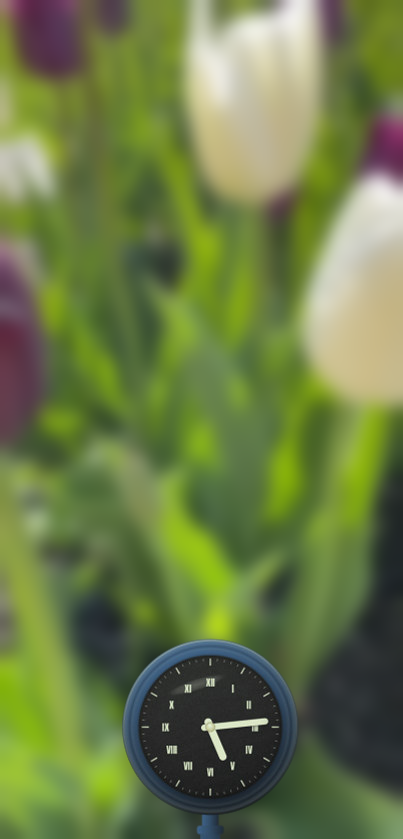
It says 5h14
